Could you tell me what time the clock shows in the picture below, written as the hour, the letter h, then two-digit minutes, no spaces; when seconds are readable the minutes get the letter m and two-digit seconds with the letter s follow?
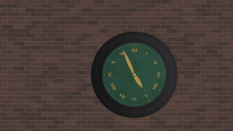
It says 4h56
